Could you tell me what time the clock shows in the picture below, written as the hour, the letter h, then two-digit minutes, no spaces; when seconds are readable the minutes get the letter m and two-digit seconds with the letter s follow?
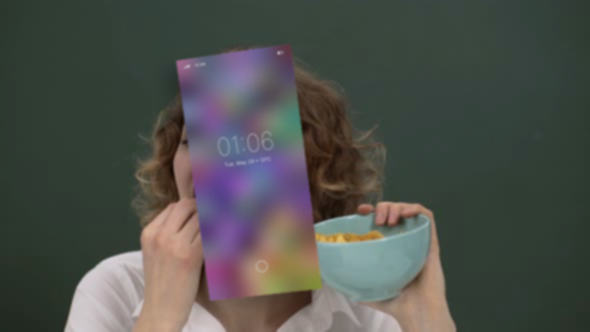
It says 1h06
